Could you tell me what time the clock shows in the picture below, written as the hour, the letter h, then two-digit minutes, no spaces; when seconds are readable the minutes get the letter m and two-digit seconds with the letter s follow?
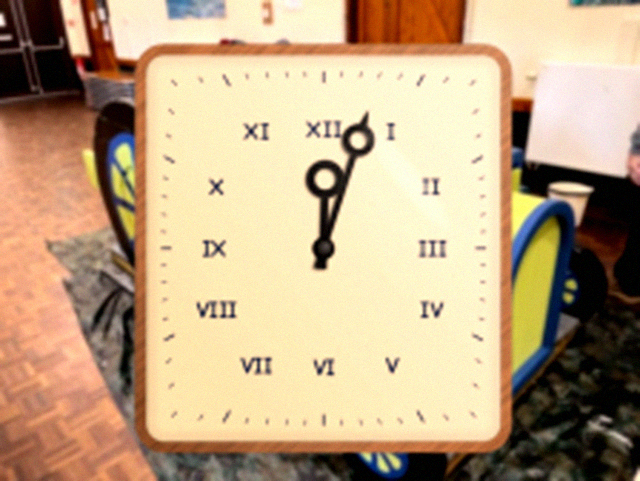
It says 12h03
